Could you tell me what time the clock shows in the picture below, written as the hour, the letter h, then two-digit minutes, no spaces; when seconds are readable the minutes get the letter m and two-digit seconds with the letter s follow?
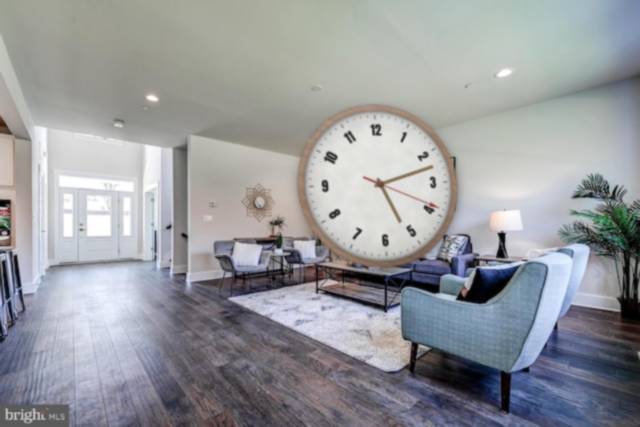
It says 5h12m19s
